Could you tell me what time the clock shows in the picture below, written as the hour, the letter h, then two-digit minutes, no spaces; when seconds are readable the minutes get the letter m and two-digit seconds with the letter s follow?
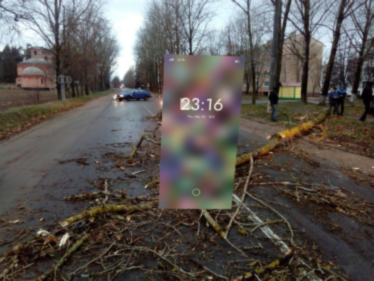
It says 23h16
